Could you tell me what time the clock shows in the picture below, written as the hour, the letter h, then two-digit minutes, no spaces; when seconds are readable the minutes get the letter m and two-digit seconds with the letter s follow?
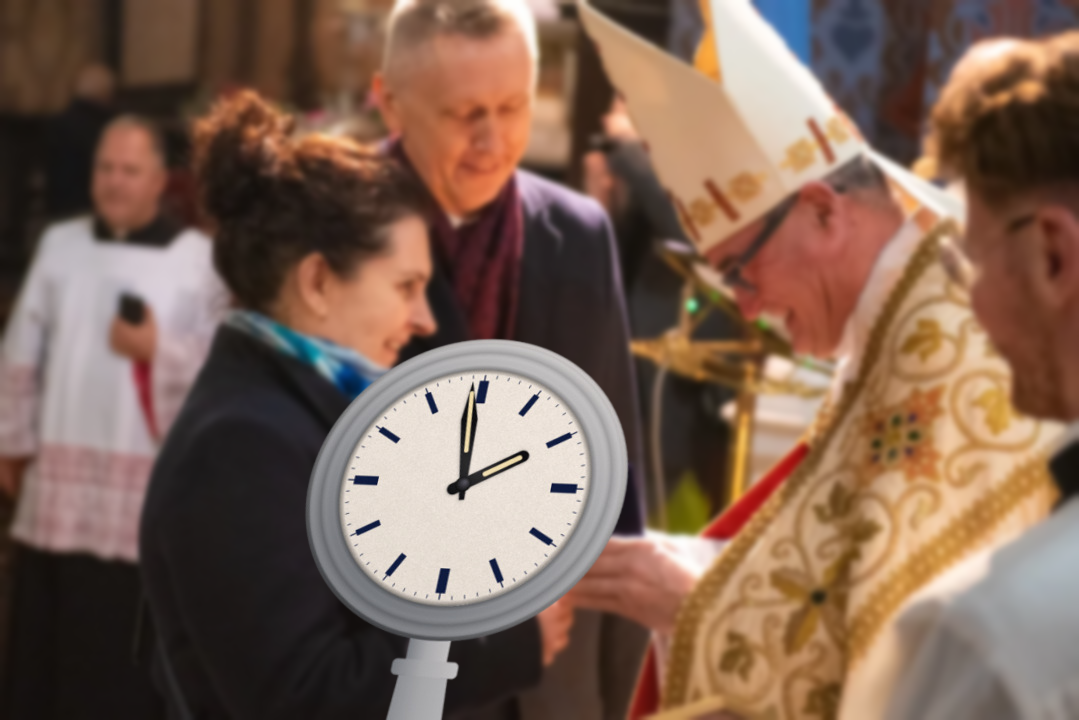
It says 1h59
